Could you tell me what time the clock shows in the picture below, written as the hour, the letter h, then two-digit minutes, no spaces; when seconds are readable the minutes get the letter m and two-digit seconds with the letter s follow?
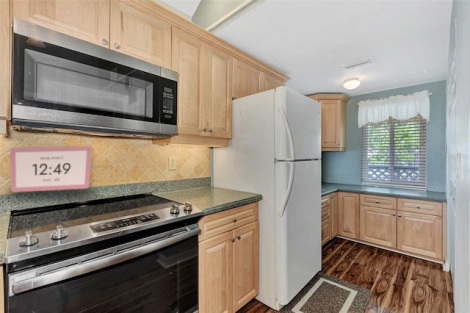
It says 12h49
